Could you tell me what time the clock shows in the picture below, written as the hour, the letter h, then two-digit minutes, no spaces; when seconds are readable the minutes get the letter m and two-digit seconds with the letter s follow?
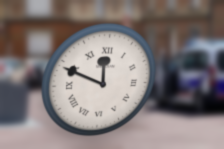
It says 11h49
